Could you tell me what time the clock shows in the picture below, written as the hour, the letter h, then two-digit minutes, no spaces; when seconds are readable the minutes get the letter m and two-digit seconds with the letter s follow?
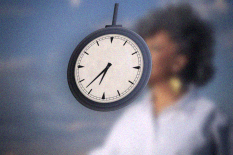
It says 6h37
